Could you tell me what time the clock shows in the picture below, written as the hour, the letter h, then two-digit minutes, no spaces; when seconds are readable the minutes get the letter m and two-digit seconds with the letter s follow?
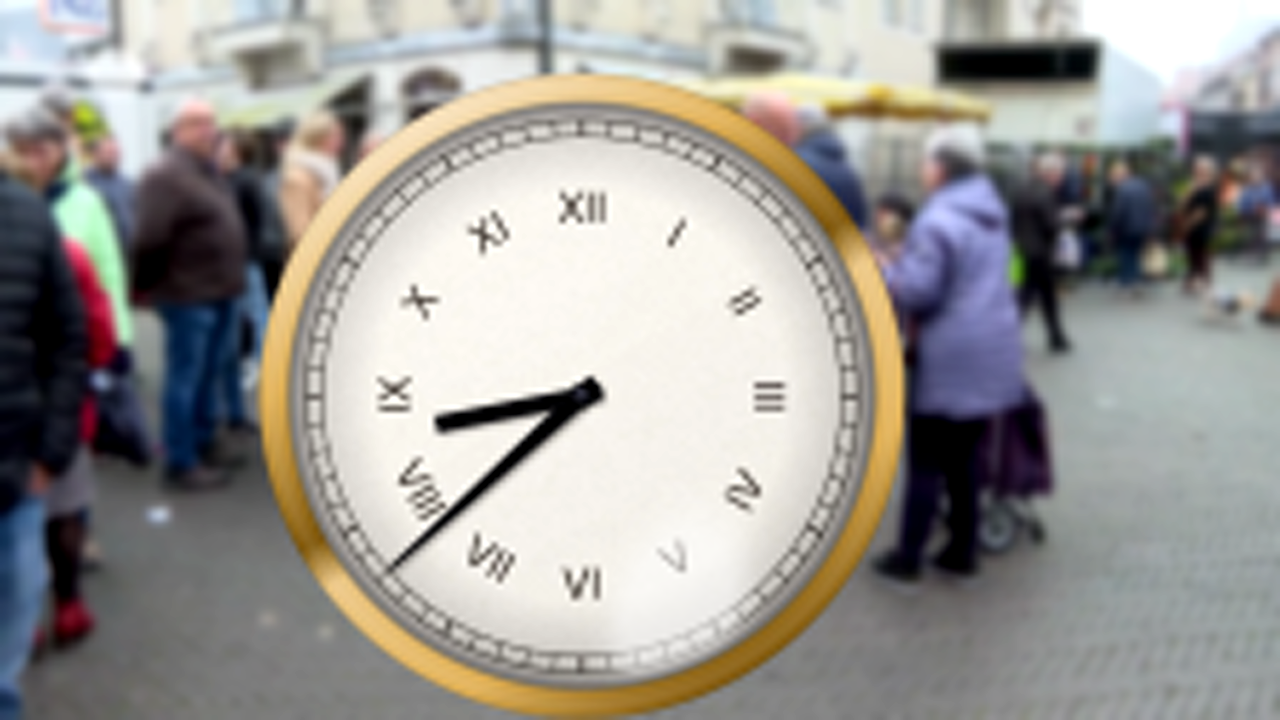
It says 8h38
